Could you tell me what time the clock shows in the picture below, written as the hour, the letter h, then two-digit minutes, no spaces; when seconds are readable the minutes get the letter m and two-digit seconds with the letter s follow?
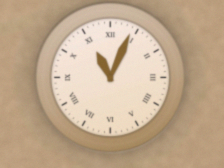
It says 11h04
